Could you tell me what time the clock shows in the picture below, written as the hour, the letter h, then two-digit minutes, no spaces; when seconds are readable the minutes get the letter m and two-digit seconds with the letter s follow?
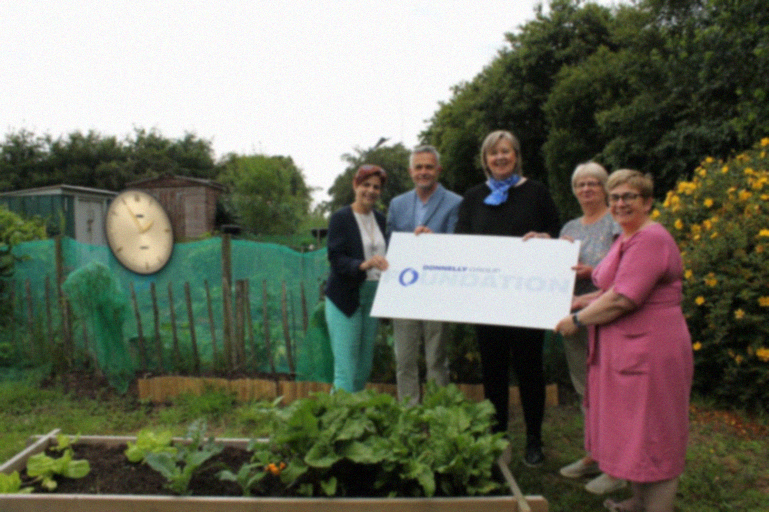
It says 1h55
